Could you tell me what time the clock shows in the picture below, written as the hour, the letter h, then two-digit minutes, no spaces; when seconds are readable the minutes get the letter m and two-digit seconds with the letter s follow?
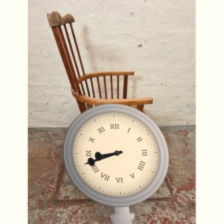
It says 8h42
